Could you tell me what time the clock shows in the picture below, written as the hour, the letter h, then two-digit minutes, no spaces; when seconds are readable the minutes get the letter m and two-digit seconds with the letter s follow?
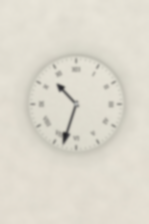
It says 10h33
